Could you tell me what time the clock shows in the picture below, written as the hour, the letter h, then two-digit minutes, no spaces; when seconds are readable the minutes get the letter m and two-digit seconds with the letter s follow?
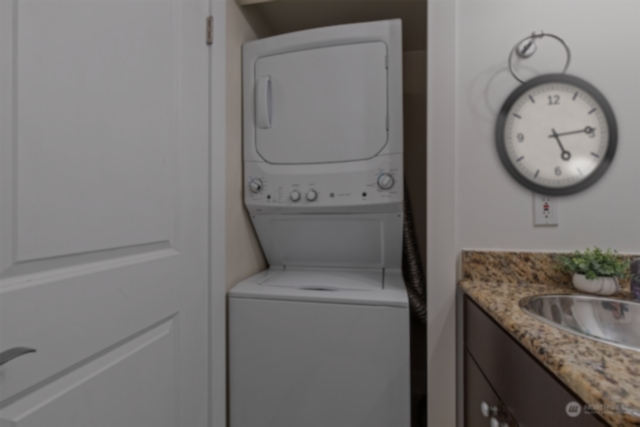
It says 5h14
